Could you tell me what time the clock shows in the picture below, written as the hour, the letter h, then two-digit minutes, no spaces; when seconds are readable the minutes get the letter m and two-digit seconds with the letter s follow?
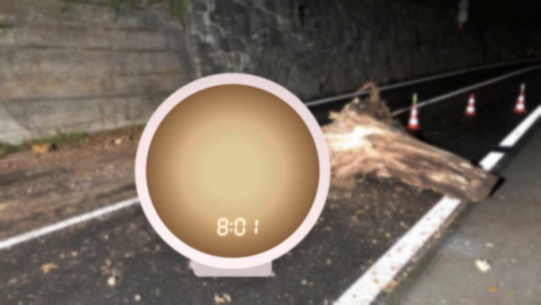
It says 8h01
